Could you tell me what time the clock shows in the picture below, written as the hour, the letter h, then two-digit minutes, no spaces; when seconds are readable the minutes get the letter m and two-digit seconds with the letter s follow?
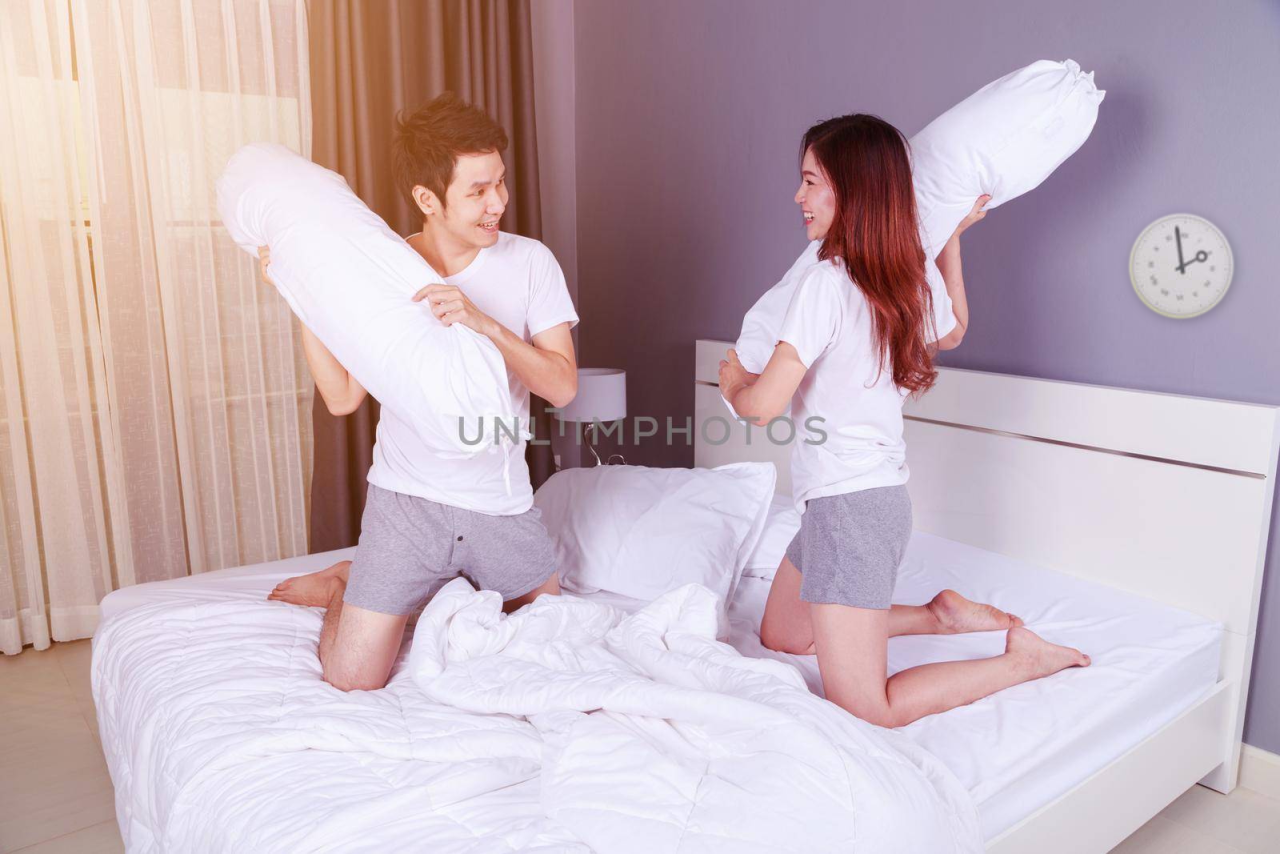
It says 1h58
